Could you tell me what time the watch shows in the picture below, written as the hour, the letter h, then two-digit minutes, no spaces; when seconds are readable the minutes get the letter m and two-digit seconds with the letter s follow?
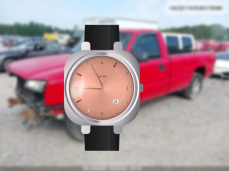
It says 8h56
